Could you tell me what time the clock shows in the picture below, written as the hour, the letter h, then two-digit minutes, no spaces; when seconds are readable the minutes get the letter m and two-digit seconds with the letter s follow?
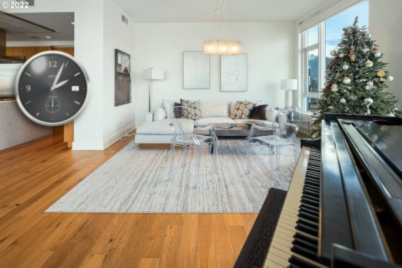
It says 2h04
